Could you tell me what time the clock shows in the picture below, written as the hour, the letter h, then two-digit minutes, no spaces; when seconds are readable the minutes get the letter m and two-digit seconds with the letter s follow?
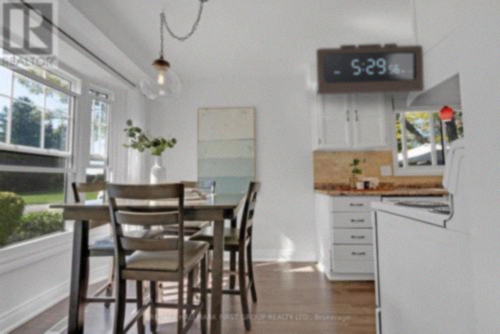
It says 5h29
